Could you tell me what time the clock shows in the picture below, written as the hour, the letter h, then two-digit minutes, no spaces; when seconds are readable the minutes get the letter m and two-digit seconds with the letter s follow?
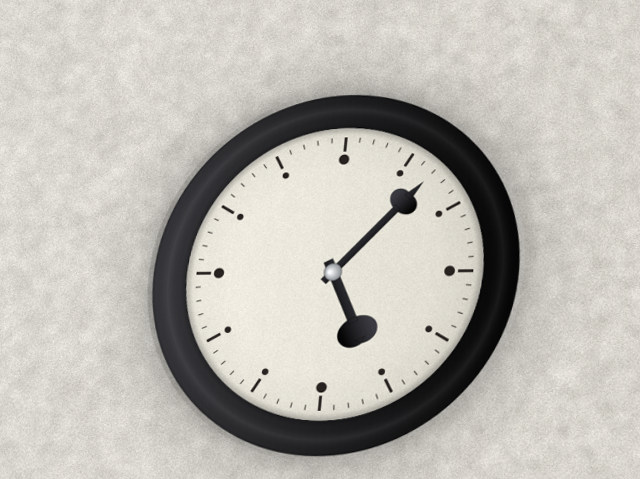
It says 5h07
